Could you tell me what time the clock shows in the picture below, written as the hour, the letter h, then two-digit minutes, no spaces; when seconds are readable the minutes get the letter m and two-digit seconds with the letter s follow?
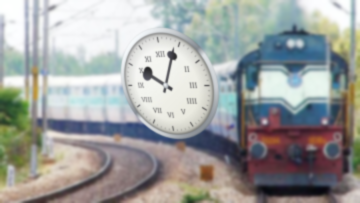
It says 10h04
